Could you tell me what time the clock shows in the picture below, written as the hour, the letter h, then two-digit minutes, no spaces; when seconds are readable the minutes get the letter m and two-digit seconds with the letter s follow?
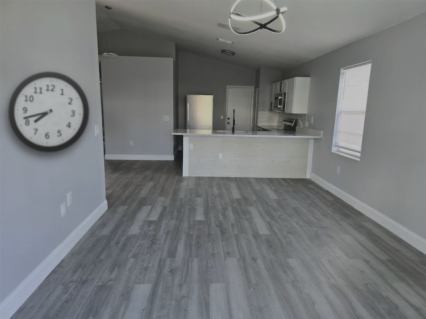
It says 7h42
